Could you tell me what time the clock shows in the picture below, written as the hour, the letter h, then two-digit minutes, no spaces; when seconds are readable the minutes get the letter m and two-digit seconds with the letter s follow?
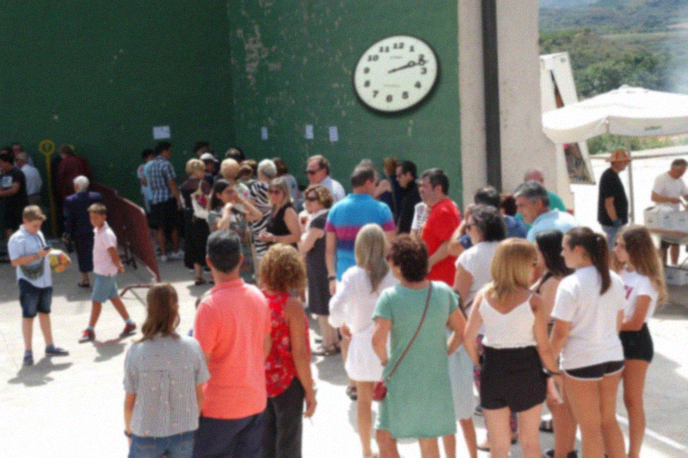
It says 2h12
